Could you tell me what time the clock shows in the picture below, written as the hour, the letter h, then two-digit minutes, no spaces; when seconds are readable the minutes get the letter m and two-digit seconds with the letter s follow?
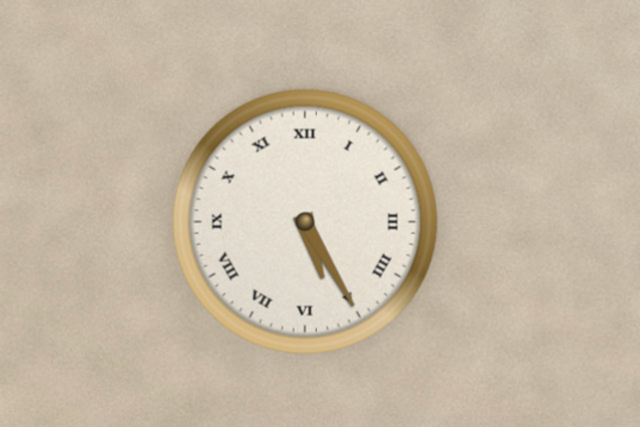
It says 5h25
